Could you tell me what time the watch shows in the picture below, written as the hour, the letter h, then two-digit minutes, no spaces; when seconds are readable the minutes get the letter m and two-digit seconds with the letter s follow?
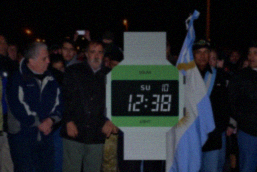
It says 12h38
